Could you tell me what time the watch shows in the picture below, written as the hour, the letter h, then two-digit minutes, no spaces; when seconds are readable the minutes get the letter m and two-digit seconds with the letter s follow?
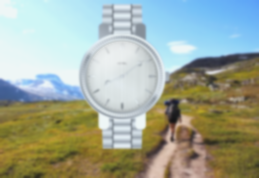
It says 8h09
